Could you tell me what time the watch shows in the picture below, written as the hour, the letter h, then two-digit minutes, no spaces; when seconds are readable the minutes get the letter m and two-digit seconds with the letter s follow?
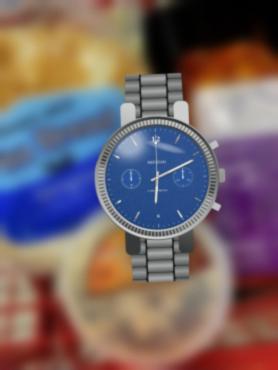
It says 6h11
